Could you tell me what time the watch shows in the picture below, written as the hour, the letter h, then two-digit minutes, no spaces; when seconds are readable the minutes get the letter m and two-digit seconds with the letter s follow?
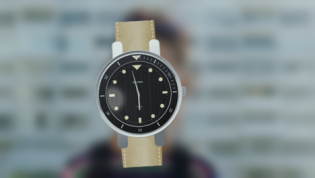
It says 5h58
